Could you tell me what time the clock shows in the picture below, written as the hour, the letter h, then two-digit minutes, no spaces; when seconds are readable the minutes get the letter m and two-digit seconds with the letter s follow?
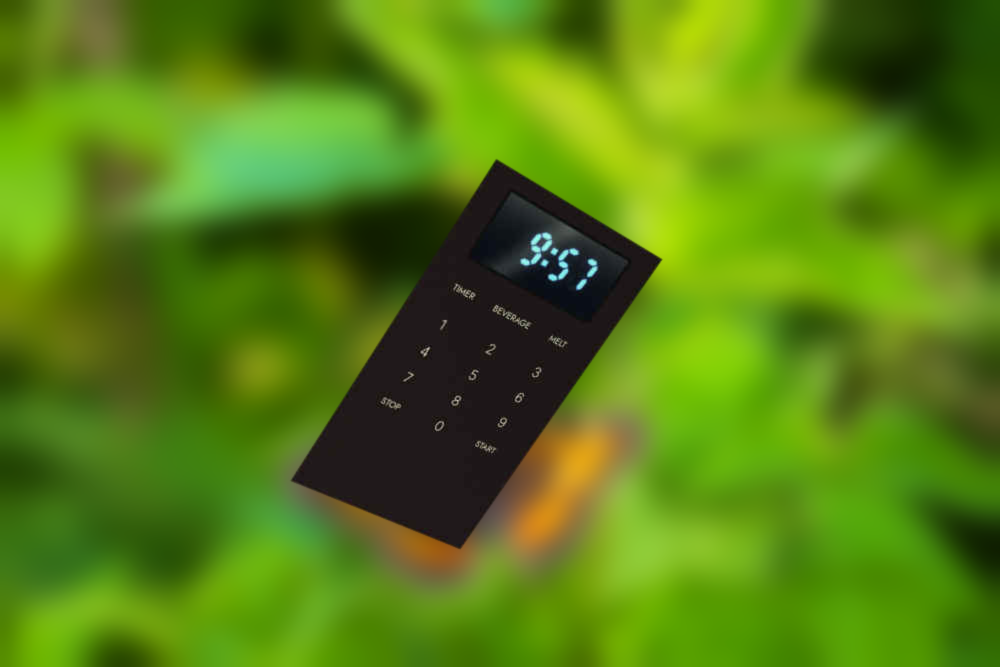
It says 9h57
